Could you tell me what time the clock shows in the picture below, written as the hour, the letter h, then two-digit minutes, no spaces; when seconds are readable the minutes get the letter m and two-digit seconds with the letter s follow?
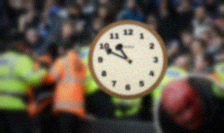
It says 10h49
